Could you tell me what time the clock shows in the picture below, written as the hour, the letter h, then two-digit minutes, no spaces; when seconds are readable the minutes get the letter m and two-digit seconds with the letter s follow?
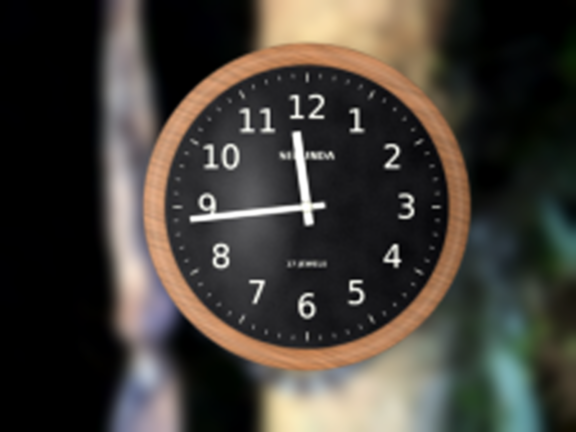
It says 11h44
